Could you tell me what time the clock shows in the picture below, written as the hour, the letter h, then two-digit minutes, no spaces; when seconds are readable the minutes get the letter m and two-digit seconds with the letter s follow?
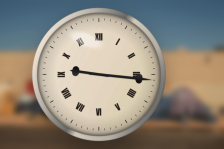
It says 9h16
